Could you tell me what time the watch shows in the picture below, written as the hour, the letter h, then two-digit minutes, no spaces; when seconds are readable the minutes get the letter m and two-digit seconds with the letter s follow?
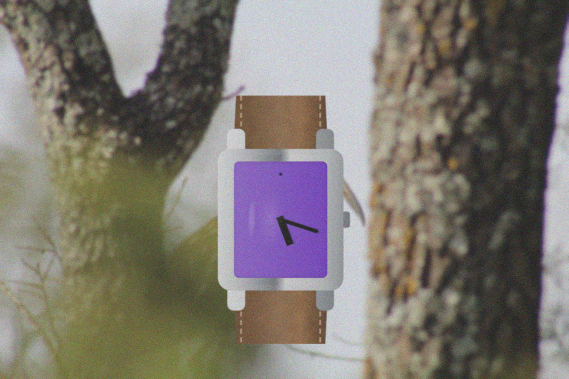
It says 5h18
